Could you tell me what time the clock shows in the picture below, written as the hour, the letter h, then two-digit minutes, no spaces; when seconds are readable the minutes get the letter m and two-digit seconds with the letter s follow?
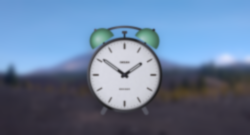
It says 1h51
